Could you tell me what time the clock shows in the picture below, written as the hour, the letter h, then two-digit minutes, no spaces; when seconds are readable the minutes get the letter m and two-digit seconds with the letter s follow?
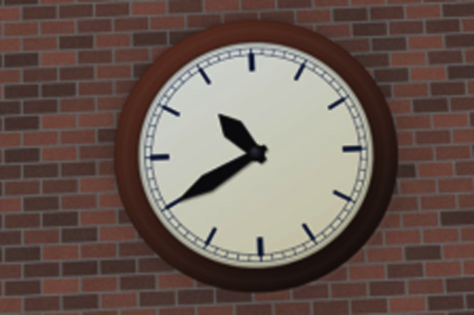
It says 10h40
